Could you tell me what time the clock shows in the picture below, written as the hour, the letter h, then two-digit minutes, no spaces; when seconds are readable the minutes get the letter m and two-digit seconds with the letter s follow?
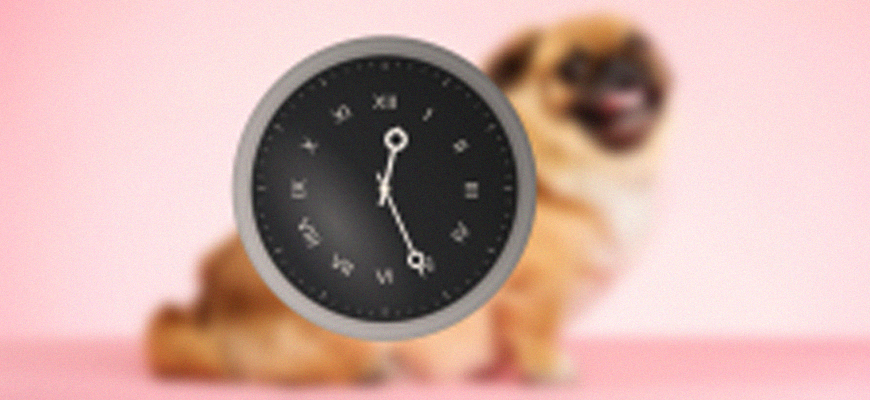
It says 12h26
